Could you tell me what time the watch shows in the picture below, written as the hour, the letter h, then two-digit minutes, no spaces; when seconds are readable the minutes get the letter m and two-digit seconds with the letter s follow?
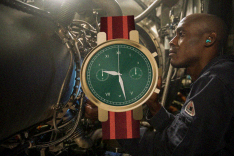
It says 9h28
